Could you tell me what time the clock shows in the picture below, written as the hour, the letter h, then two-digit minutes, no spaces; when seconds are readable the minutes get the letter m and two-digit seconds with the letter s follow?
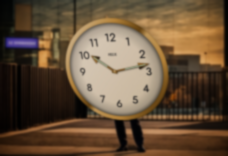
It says 10h13
